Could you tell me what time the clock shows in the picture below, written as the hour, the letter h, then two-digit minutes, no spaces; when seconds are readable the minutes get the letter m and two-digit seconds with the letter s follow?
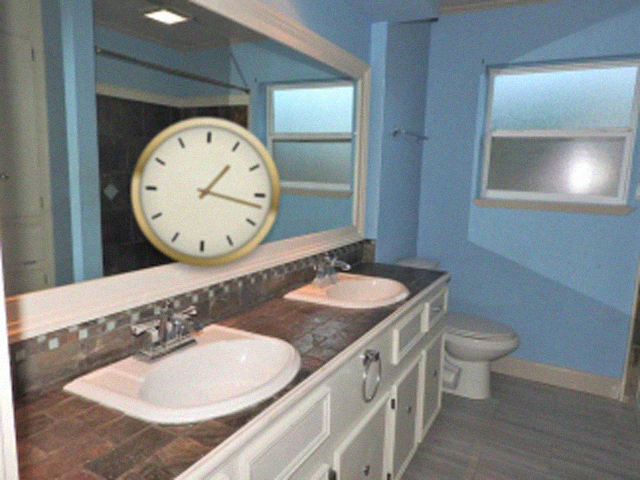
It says 1h17
